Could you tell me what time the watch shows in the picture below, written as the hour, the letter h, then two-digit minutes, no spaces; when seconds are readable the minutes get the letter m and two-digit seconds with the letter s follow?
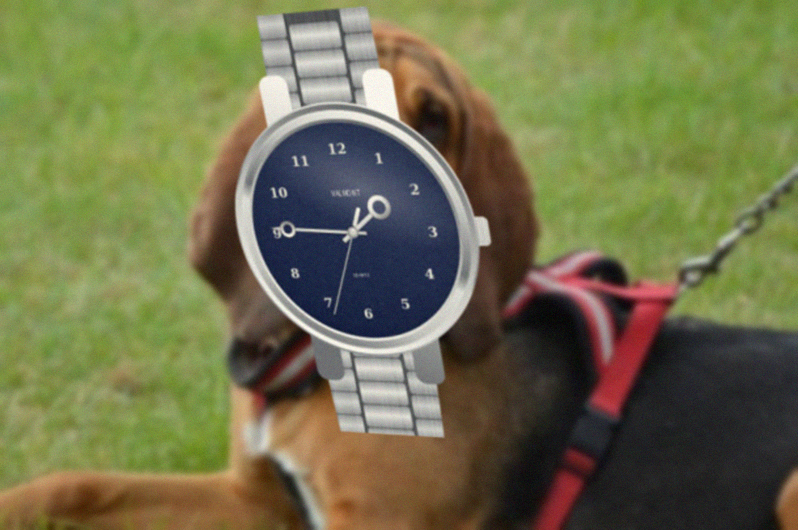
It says 1h45m34s
